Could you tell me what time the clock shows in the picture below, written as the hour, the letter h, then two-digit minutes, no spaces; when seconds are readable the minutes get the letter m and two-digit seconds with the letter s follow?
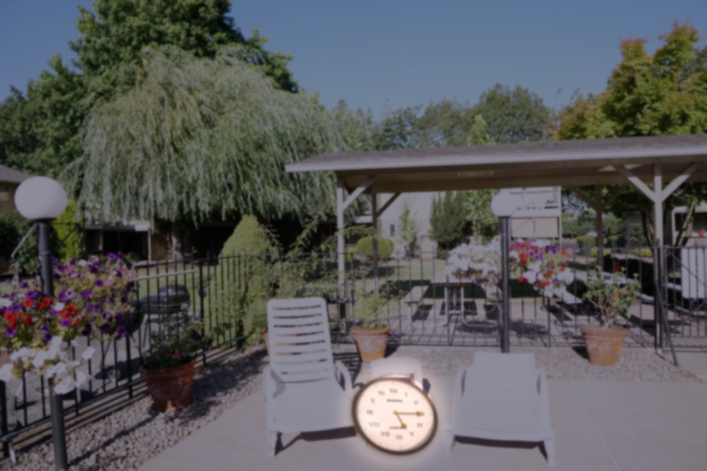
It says 5h15
